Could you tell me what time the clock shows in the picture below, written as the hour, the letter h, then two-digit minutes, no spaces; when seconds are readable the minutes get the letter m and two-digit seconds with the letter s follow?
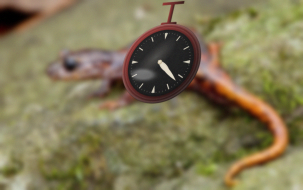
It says 4h22
